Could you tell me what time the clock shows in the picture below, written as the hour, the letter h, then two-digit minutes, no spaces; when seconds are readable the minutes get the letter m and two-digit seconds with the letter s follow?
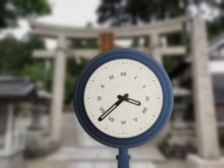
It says 3h38
